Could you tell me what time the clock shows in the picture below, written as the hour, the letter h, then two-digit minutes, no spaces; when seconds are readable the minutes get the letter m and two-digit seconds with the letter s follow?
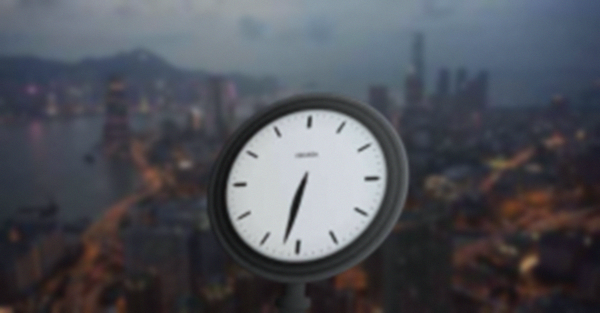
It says 6h32
